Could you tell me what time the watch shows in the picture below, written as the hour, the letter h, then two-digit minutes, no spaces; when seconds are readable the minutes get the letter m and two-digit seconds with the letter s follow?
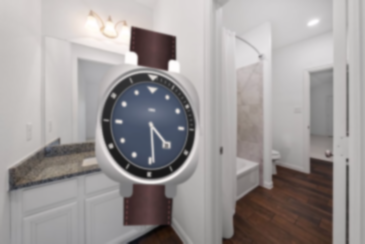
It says 4h29
